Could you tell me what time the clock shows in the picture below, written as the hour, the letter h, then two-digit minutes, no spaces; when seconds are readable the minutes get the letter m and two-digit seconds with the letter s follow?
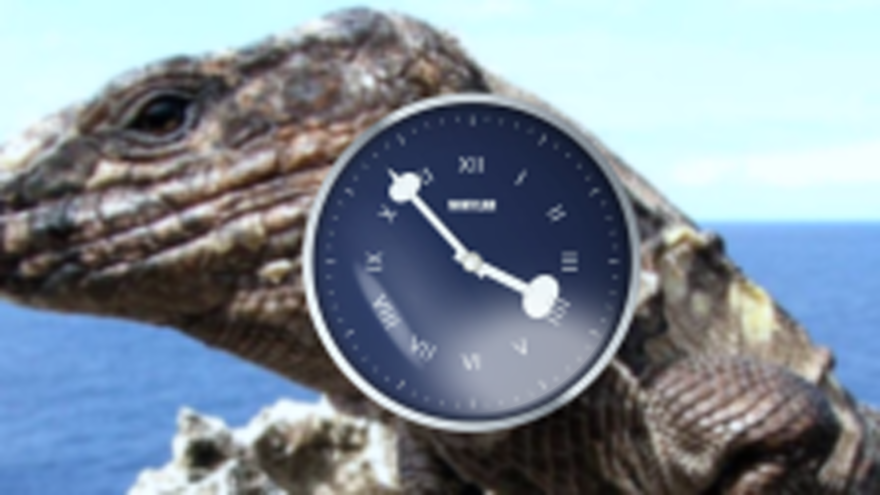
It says 3h53
